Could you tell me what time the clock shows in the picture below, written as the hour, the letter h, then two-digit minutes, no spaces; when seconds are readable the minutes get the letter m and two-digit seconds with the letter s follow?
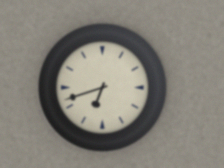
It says 6h42
